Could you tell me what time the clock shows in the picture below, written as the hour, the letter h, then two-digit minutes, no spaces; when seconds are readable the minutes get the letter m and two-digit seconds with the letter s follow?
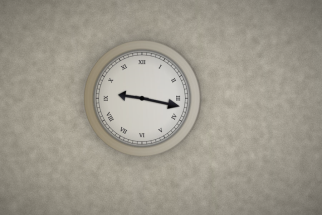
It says 9h17
